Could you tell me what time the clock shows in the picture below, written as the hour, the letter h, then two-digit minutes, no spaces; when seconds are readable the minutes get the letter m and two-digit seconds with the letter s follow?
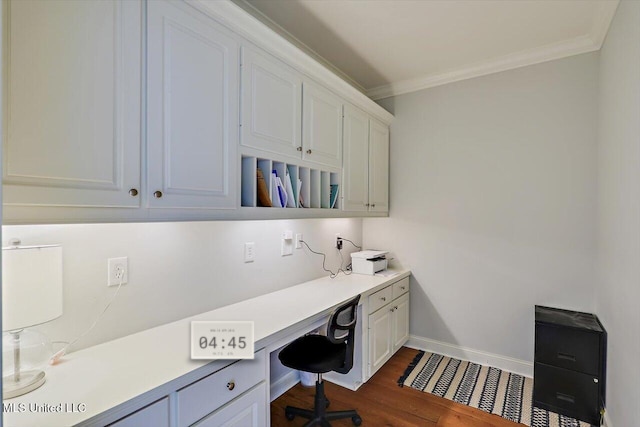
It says 4h45
